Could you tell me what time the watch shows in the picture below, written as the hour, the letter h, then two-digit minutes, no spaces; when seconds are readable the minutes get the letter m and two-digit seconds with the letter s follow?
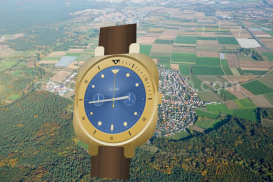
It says 2h44
